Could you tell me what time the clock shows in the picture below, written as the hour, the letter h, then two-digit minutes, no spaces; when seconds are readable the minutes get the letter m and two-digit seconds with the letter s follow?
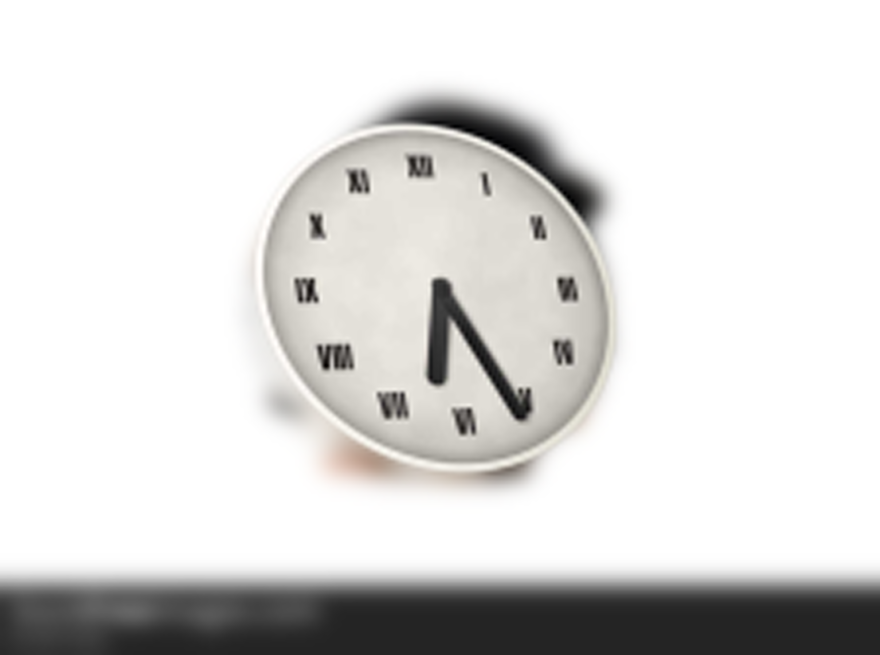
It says 6h26
